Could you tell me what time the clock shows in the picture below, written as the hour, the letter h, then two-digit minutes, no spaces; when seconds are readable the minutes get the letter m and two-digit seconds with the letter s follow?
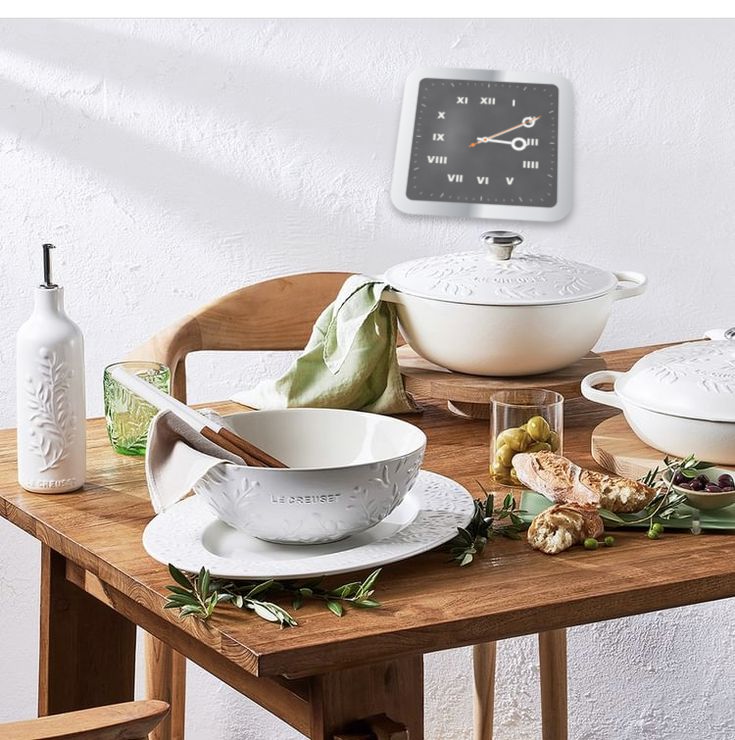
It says 3h10m10s
